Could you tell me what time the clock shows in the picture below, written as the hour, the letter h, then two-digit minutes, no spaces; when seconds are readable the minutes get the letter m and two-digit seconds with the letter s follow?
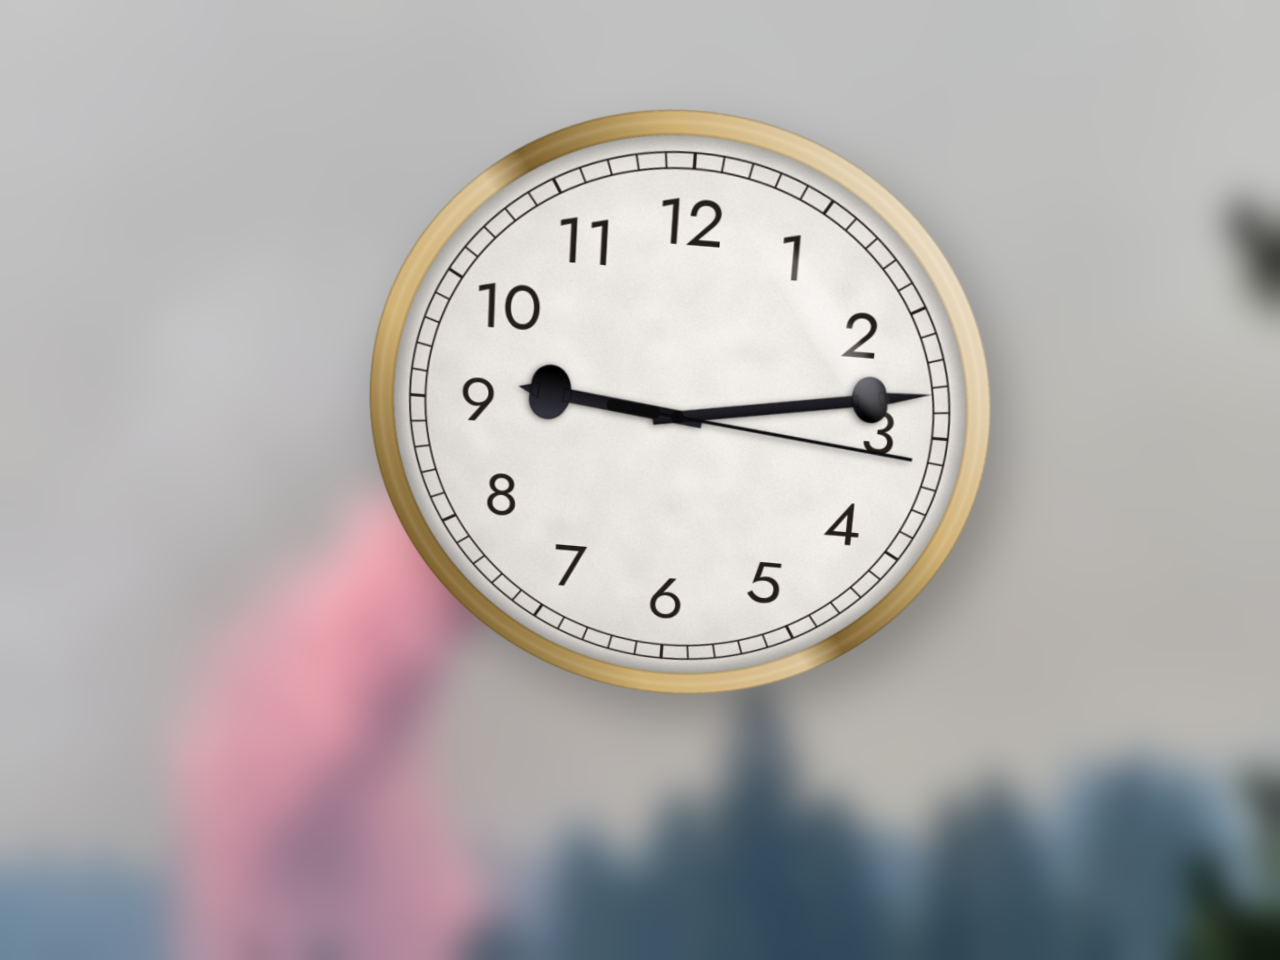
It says 9h13m16s
